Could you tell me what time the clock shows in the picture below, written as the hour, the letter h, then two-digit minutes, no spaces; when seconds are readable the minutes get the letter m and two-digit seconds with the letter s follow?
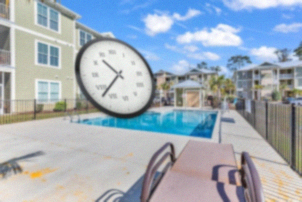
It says 10h38
